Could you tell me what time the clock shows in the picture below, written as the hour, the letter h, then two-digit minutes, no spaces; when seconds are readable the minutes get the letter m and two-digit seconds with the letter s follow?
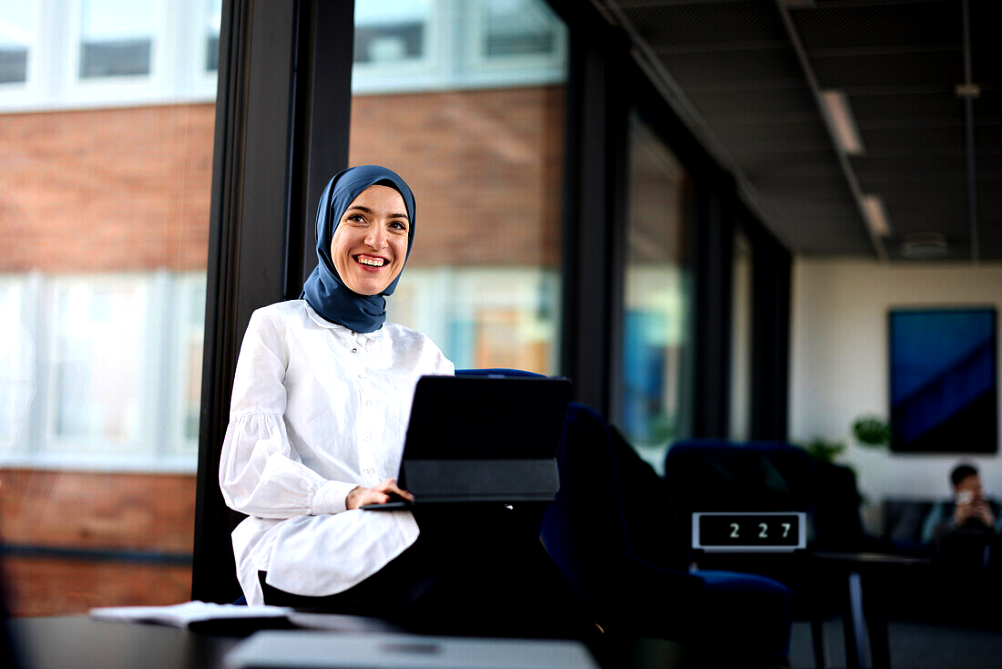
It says 2h27
